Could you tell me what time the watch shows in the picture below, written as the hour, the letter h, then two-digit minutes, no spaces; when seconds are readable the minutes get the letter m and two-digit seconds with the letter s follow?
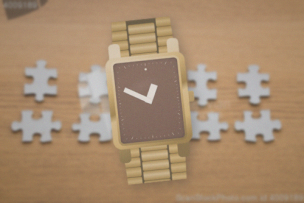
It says 12h50
